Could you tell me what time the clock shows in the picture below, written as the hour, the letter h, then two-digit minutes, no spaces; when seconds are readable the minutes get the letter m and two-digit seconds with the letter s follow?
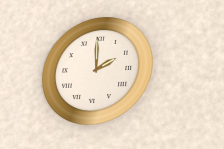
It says 1h59
